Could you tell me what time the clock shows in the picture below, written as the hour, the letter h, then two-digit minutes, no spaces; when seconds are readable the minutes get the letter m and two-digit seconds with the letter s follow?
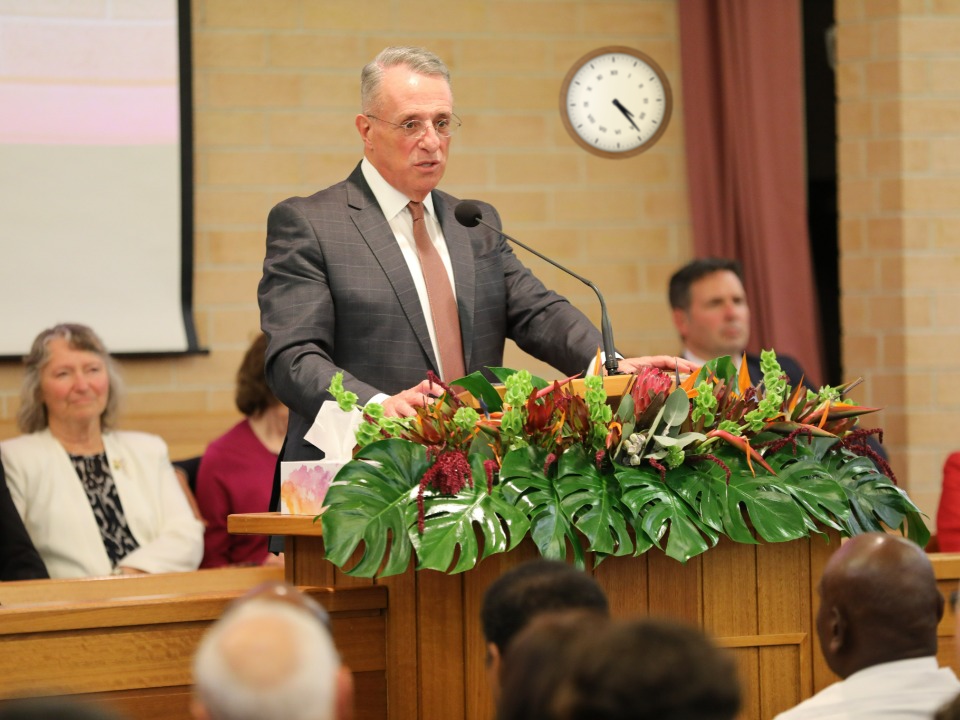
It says 4h24
